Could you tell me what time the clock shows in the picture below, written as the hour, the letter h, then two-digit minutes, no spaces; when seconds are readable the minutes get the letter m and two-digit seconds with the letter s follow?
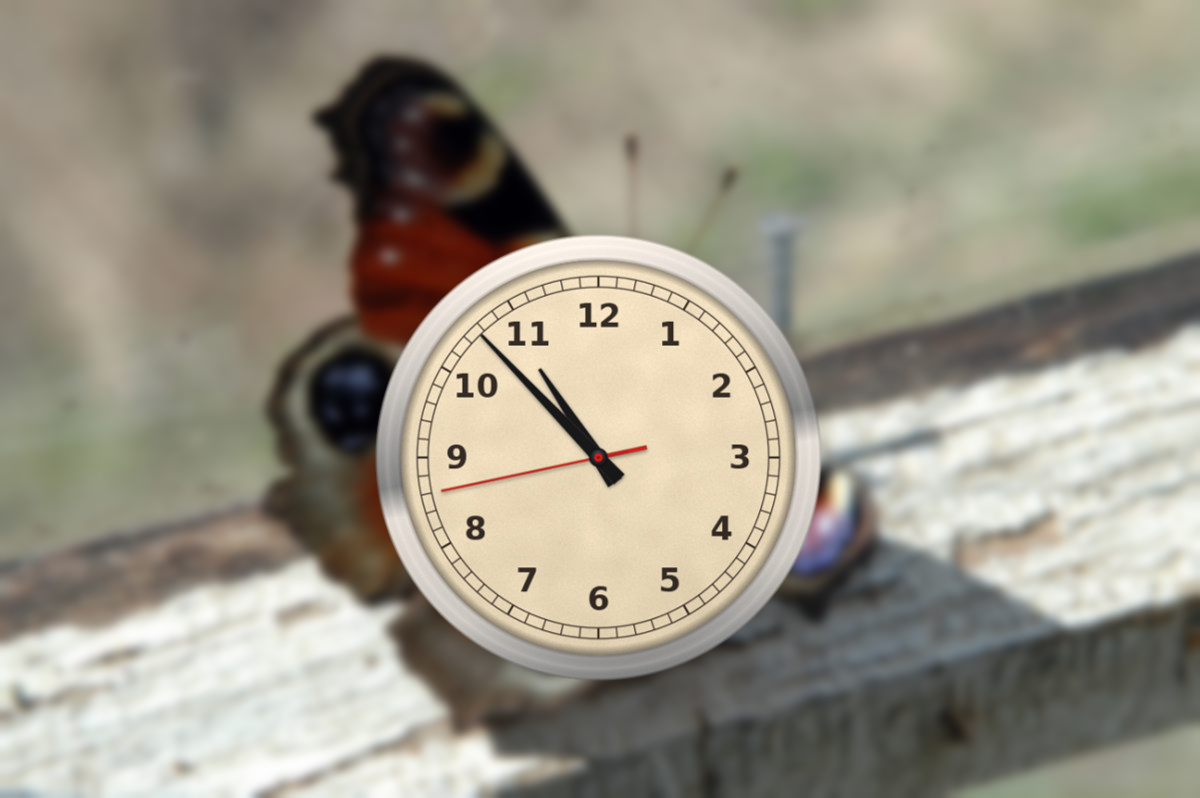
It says 10h52m43s
